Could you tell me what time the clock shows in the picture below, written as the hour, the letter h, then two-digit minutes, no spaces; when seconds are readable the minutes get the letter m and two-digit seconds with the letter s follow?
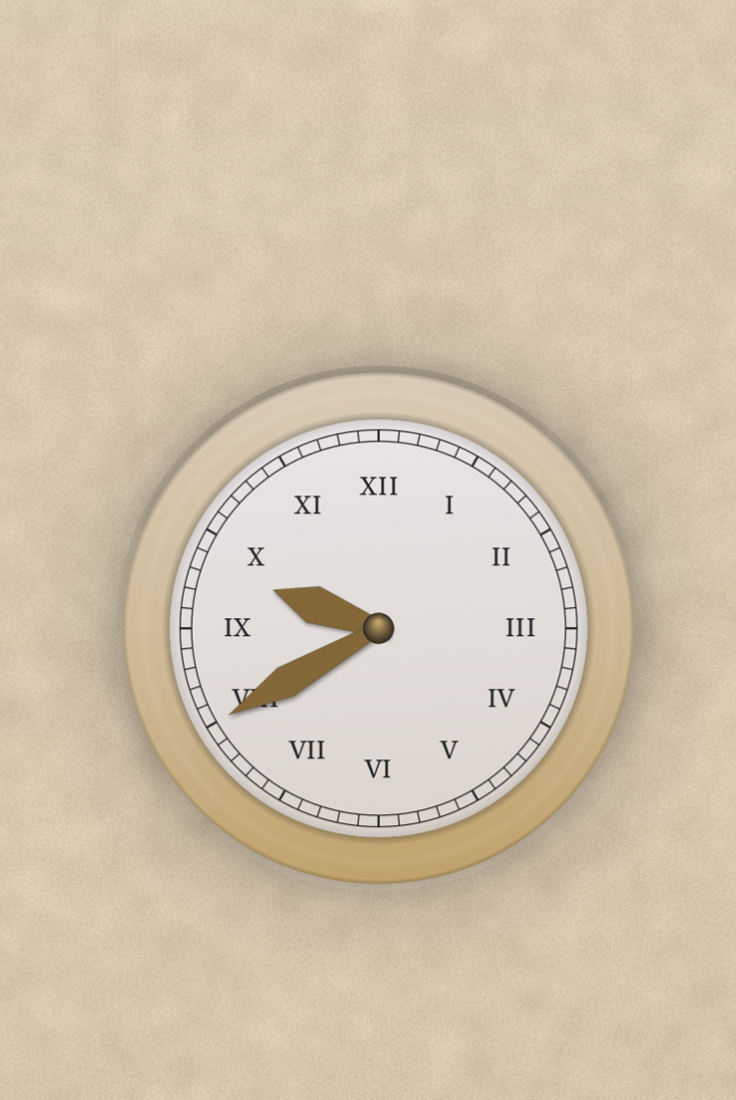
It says 9h40
